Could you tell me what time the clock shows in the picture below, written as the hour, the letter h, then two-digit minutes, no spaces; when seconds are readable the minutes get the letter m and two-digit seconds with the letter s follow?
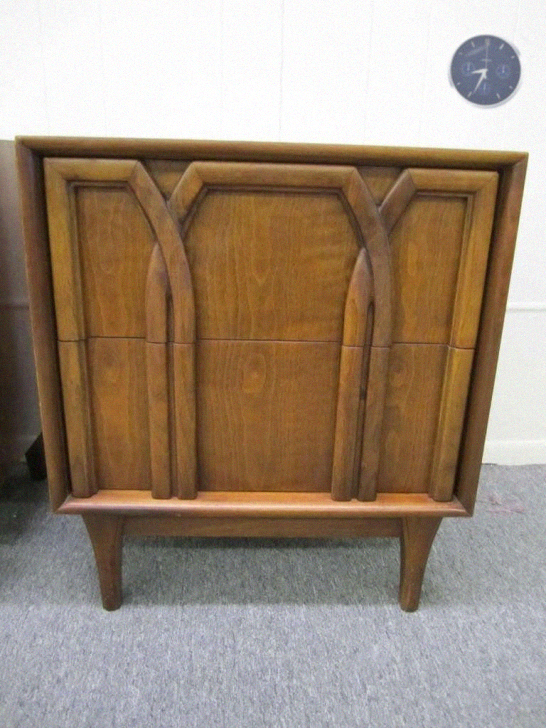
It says 8h34
